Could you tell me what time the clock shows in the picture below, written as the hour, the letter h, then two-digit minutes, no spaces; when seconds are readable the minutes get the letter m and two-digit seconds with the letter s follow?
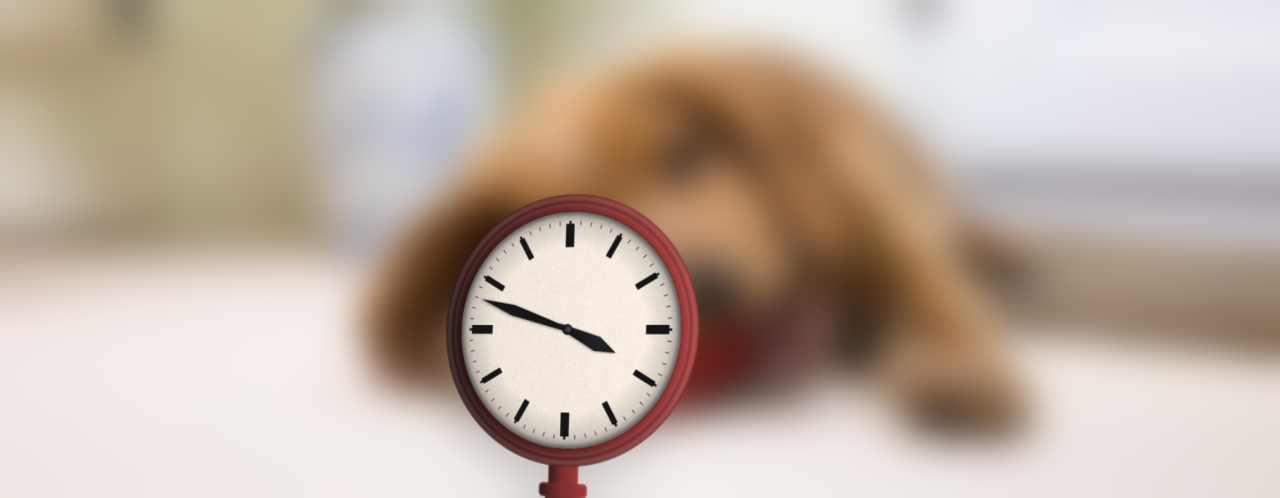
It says 3h48
